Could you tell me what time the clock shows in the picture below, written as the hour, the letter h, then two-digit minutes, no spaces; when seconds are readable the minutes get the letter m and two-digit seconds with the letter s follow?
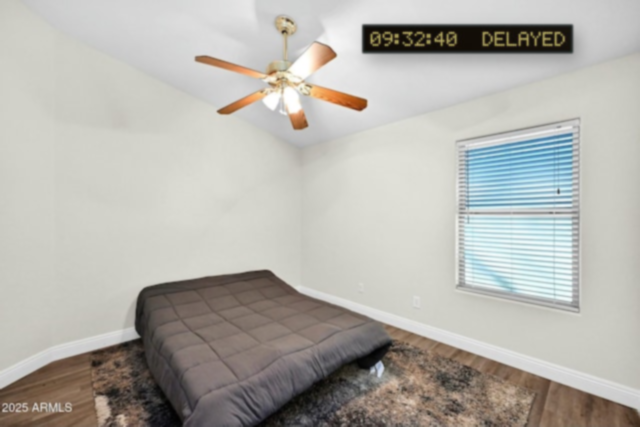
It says 9h32m40s
